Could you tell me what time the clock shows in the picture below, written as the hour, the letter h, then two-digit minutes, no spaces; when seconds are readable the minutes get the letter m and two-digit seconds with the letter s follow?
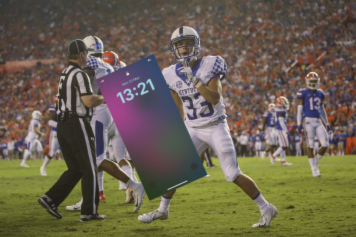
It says 13h21
